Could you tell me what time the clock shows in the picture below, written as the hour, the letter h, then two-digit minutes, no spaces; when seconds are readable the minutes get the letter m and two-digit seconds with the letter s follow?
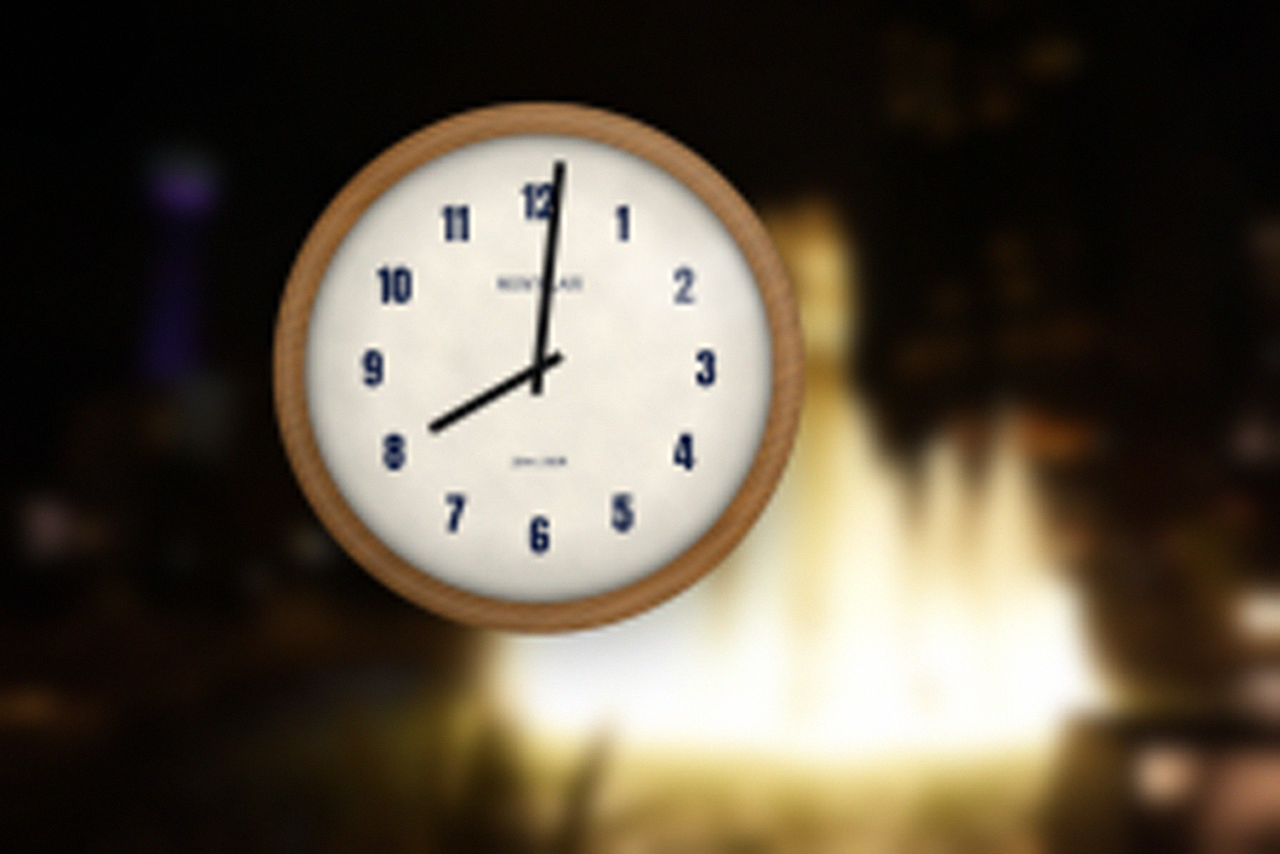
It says 8h01
